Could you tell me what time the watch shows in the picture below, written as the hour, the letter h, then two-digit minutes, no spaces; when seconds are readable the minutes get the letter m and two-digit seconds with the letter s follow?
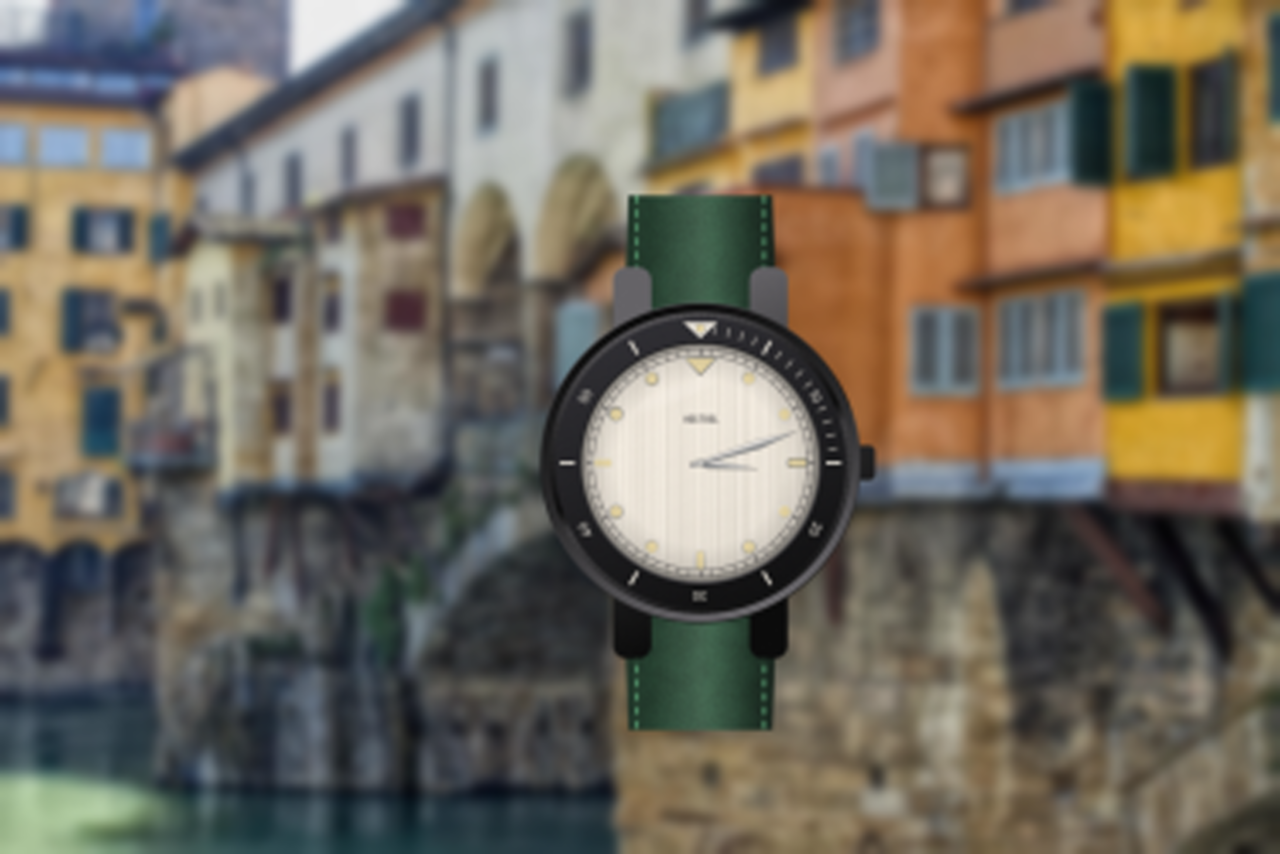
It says 3h12
